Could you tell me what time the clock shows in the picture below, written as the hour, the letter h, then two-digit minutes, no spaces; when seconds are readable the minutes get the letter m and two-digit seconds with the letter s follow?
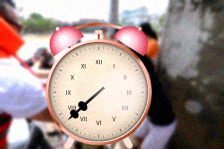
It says 7h38
